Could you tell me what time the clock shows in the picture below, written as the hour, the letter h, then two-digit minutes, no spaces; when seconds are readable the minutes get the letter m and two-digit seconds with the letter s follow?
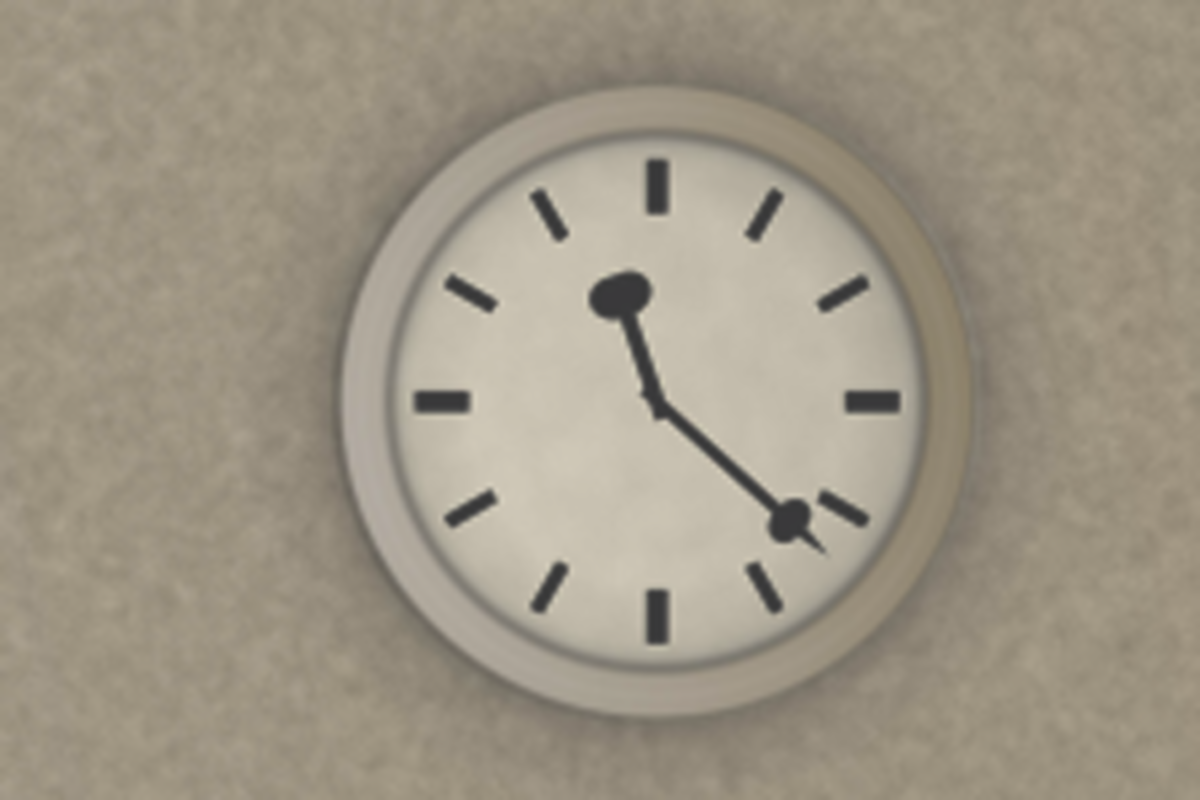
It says 11h22
